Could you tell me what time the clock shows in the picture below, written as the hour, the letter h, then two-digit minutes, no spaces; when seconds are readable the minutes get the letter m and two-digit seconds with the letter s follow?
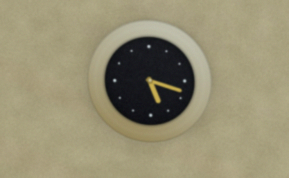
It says 5h18
